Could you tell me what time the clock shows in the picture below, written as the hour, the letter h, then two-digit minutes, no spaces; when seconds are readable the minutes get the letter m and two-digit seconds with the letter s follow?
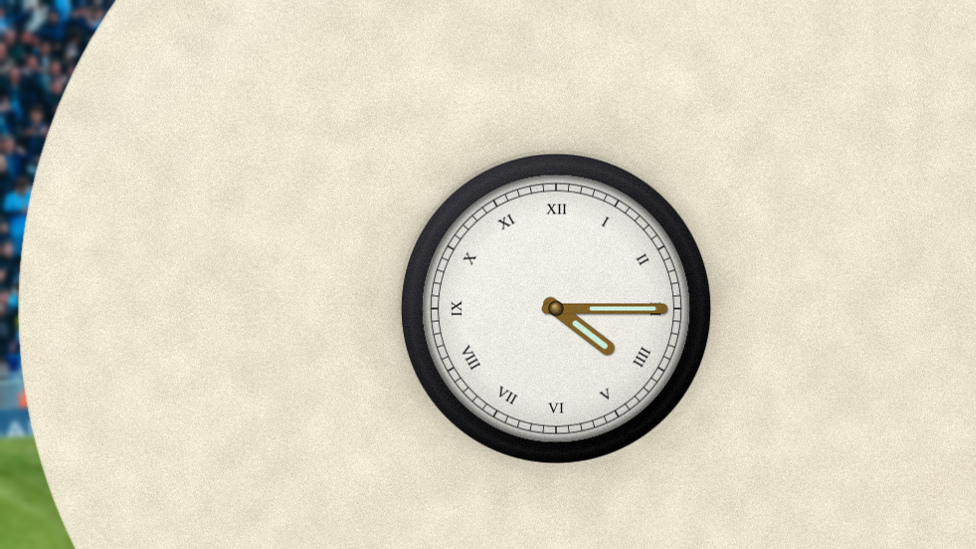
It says 4h15
